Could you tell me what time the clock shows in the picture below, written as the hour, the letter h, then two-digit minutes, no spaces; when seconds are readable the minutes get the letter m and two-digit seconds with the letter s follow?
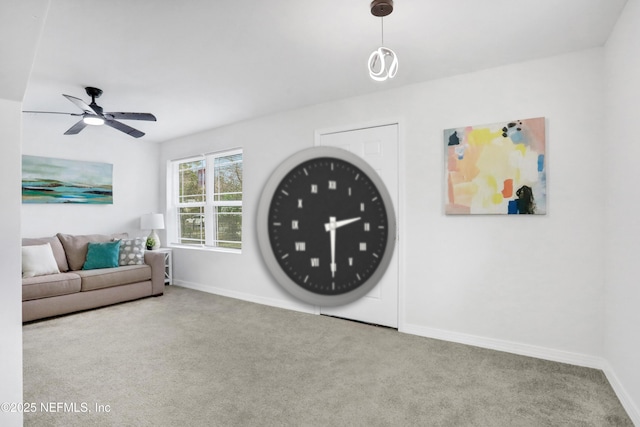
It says 2h30
